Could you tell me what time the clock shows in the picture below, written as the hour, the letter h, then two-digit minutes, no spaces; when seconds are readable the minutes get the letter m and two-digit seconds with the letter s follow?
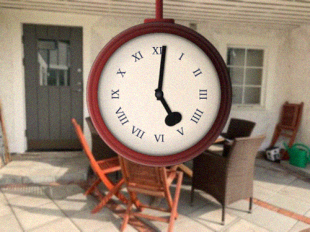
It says 5h01
